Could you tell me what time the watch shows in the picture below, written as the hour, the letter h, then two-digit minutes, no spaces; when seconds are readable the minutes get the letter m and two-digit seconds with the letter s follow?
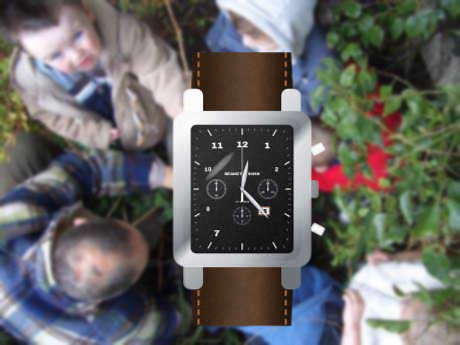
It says 12h23
